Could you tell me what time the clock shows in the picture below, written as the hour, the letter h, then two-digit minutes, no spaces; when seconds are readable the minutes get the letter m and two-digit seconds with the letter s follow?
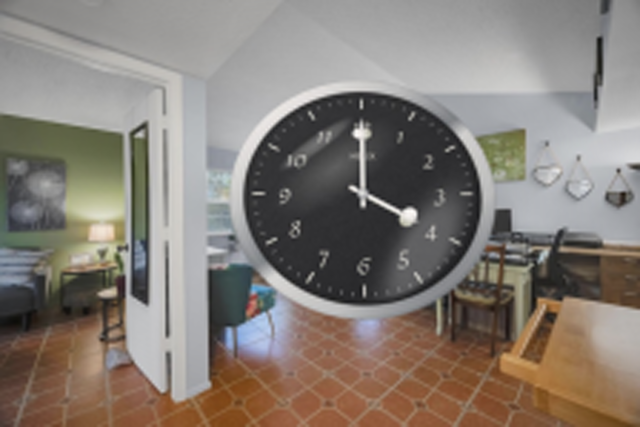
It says 4h00
